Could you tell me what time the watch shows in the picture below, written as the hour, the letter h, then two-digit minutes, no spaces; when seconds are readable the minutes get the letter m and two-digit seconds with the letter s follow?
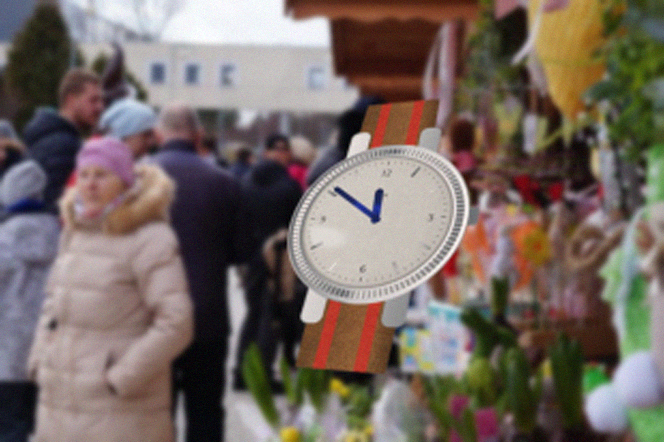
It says 11h51
